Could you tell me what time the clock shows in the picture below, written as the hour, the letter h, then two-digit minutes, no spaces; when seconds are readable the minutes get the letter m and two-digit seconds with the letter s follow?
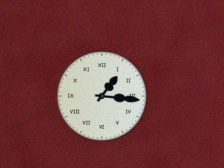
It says 1h16
